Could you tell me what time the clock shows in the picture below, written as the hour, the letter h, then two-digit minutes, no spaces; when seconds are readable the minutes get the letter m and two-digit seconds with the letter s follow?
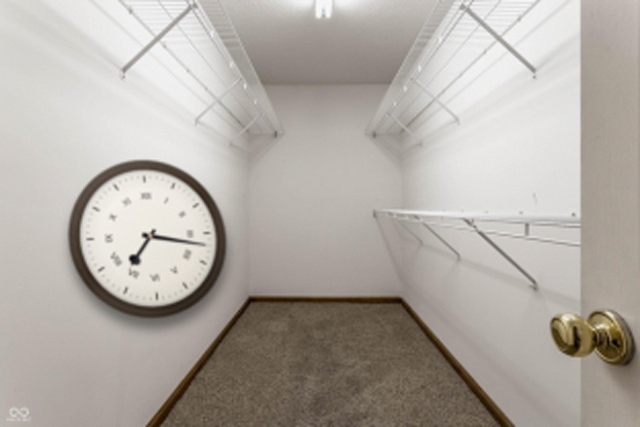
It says 7h17
